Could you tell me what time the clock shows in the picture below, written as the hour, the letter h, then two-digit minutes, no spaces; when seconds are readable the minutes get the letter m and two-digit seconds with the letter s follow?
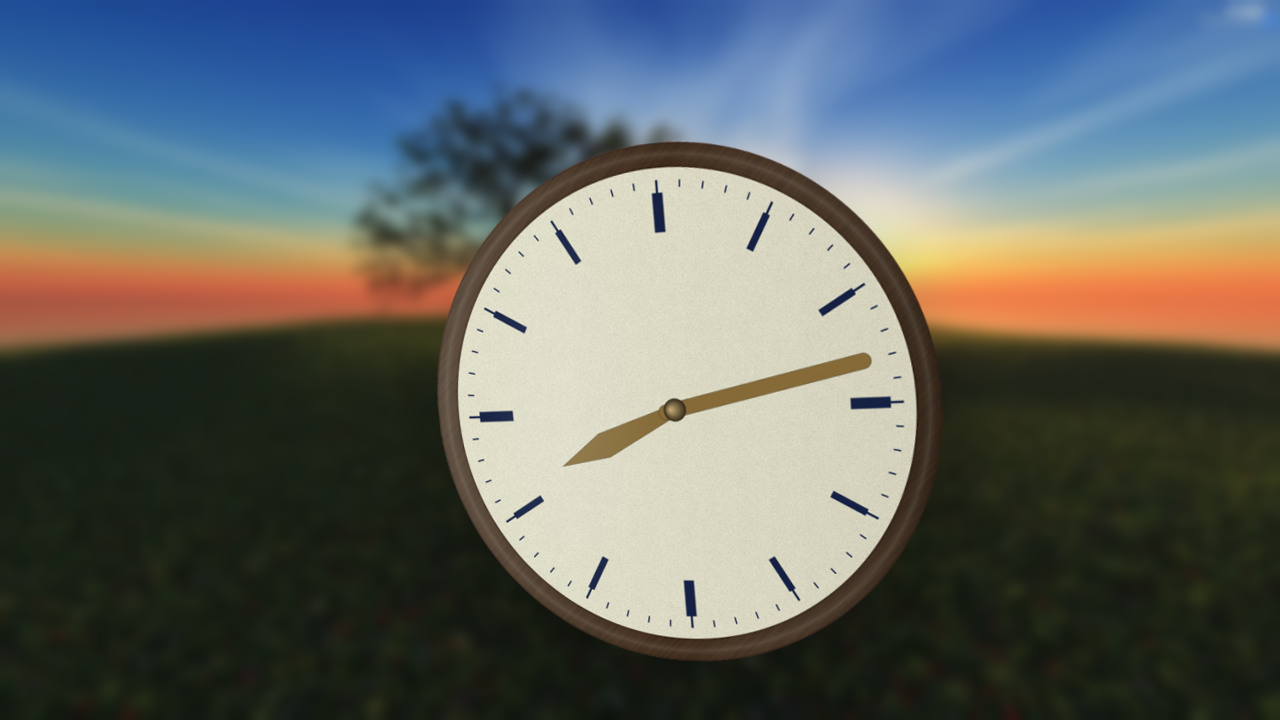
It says 8h13
